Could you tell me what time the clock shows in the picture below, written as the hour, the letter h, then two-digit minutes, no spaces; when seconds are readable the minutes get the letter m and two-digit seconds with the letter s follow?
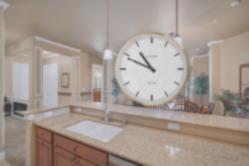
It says 10h49
